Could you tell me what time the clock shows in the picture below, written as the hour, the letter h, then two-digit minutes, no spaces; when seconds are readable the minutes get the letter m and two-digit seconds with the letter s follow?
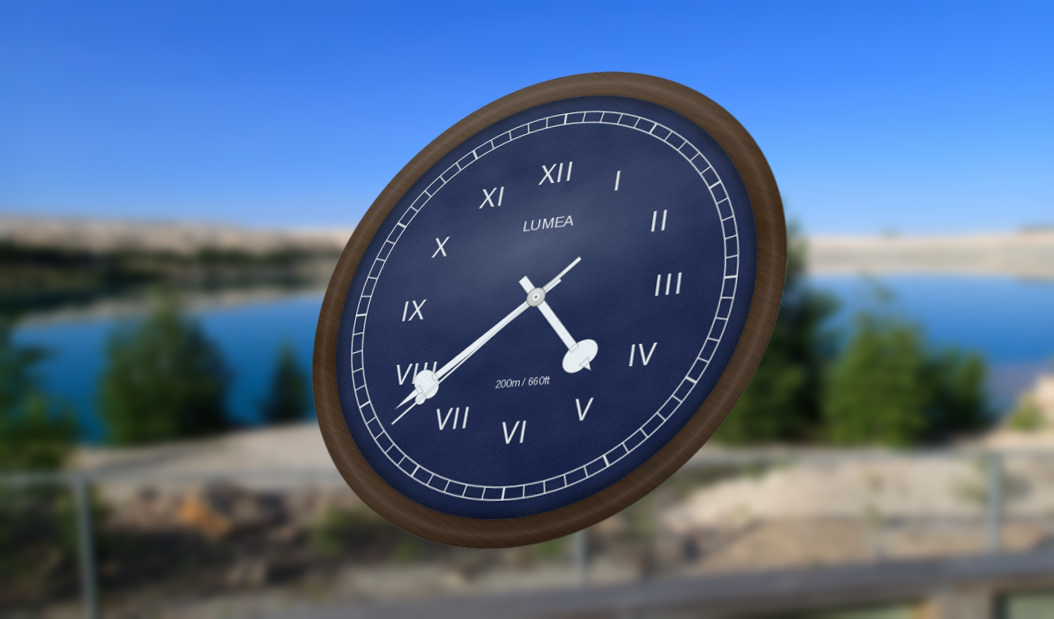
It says 4h38m38s
